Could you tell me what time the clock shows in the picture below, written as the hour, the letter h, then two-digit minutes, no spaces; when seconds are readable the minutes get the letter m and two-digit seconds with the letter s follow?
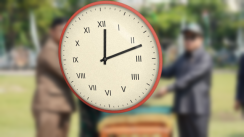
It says 12h12
